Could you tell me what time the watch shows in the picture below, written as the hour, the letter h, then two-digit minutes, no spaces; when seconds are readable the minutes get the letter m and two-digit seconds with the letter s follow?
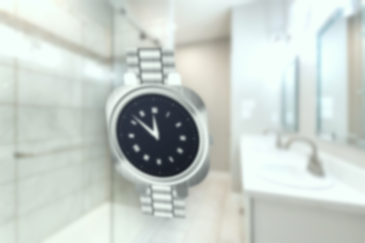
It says 11h52
